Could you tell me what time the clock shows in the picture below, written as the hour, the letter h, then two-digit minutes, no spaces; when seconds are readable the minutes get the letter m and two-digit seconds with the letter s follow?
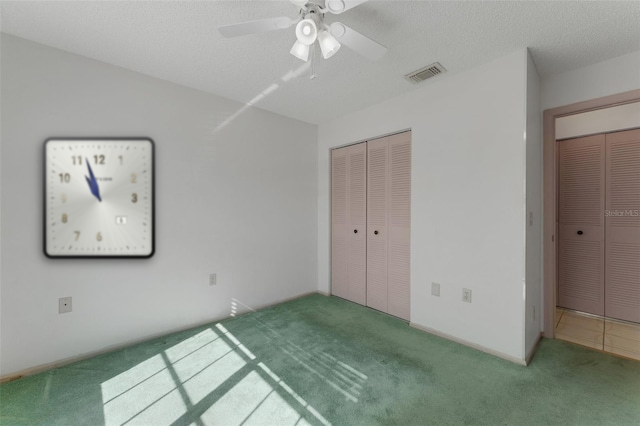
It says 10h57
